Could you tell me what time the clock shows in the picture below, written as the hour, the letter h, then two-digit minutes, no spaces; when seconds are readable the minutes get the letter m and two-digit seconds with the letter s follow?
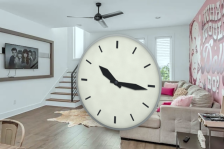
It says 10h16
